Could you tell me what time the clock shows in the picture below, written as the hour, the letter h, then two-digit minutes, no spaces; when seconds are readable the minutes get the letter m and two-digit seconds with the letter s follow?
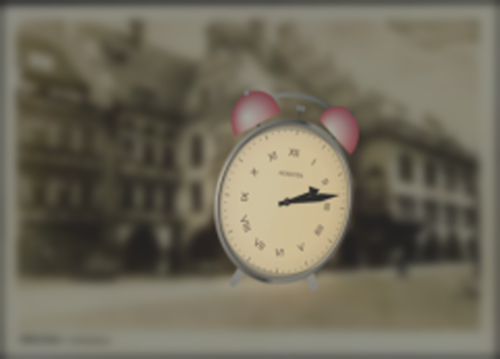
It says 2h13
